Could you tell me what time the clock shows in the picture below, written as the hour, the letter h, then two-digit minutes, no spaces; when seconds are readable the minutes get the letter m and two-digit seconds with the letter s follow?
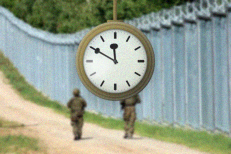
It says 11h50
